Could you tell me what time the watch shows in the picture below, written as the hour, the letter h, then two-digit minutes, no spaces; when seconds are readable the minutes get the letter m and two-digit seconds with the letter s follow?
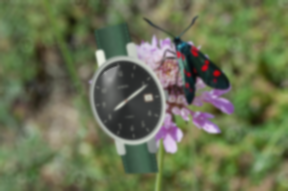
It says 8h11
